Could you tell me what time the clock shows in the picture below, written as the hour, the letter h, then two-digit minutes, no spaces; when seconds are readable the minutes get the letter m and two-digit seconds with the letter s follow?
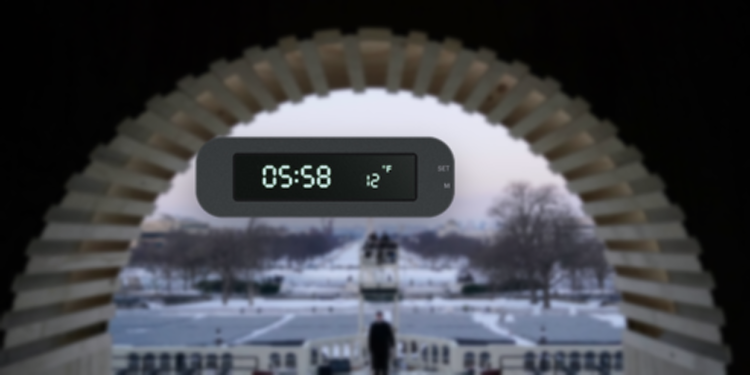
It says 5h58
